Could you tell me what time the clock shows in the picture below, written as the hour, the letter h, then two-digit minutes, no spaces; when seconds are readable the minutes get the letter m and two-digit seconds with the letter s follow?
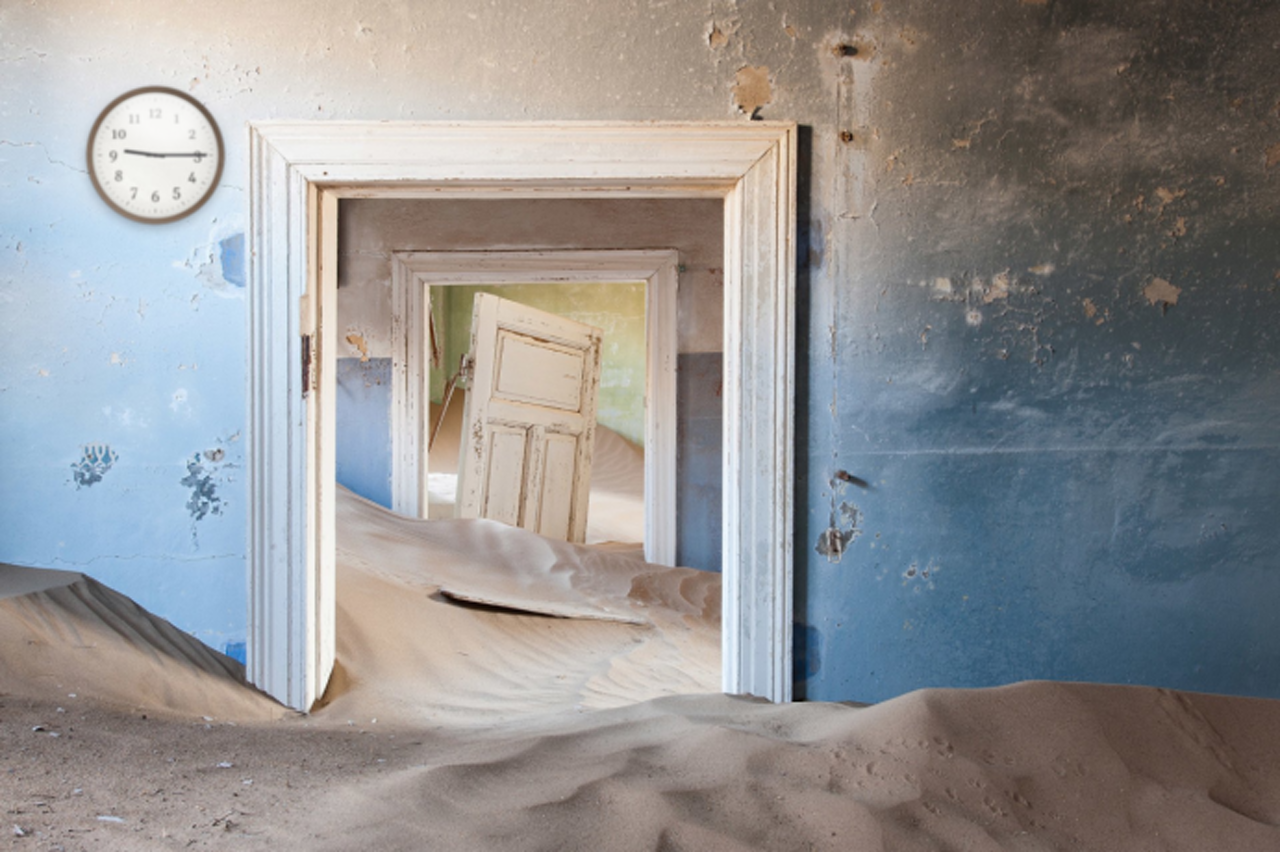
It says 9h15
